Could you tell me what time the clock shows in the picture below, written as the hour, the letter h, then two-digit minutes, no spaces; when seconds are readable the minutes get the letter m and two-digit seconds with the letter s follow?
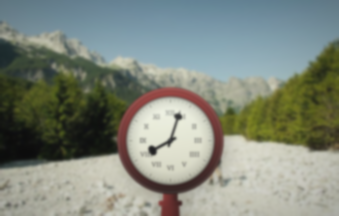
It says 8h03
